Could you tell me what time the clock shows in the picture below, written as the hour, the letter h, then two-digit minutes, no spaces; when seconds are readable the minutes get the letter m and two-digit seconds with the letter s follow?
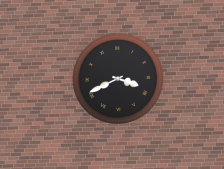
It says 3h41
